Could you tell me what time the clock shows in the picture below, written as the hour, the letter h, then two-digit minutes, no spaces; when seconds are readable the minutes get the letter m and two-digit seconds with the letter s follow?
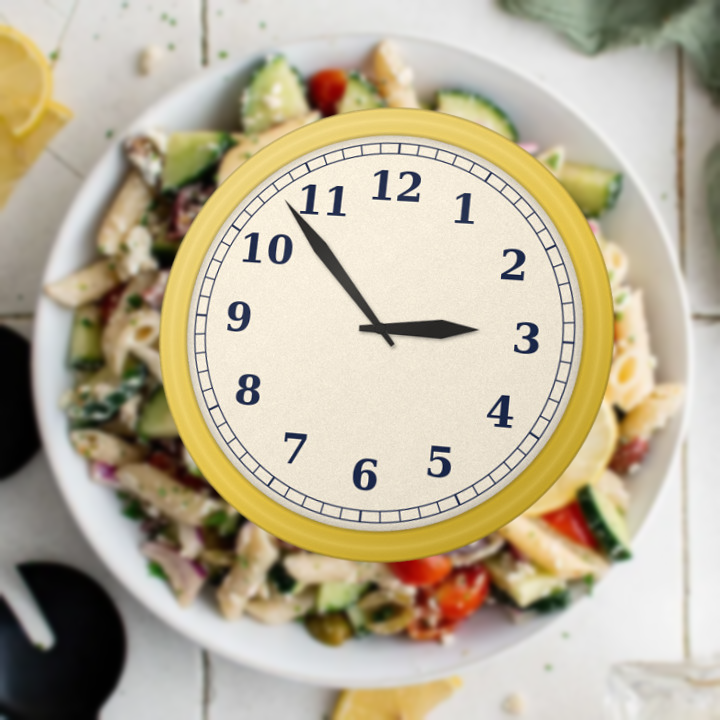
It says 2h53
